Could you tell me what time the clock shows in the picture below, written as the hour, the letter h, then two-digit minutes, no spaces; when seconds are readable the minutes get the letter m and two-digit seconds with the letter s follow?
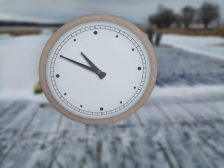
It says 10h50
